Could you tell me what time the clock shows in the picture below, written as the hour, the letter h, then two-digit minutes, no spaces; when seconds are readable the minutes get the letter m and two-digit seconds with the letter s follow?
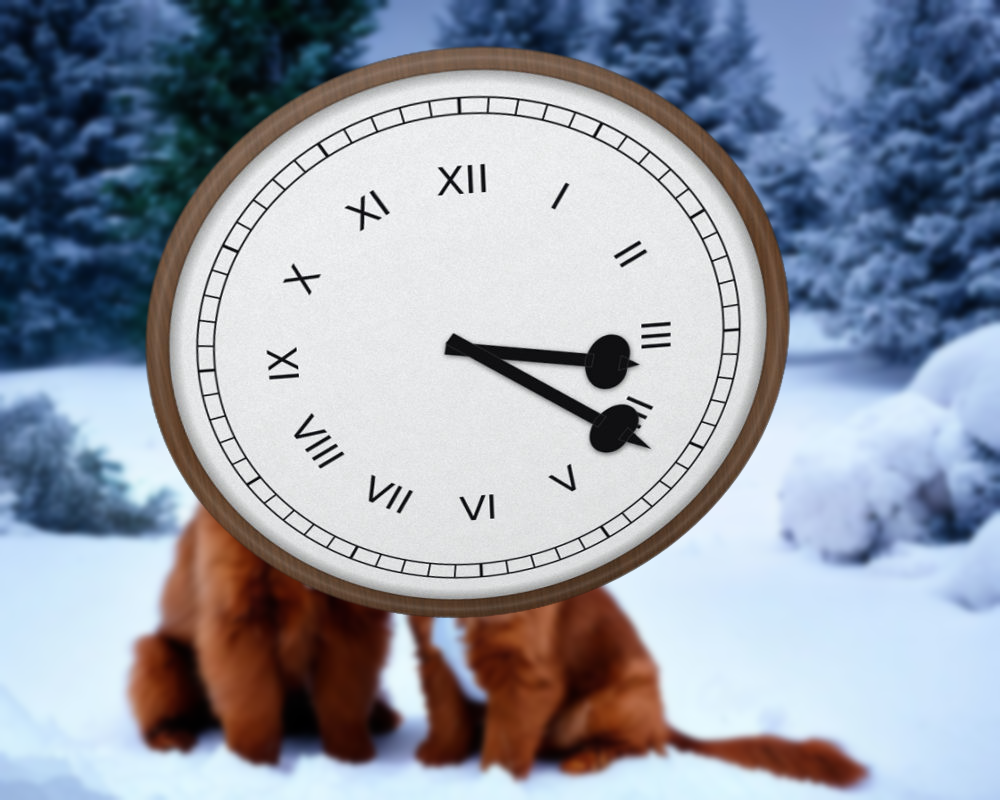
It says 3h21
